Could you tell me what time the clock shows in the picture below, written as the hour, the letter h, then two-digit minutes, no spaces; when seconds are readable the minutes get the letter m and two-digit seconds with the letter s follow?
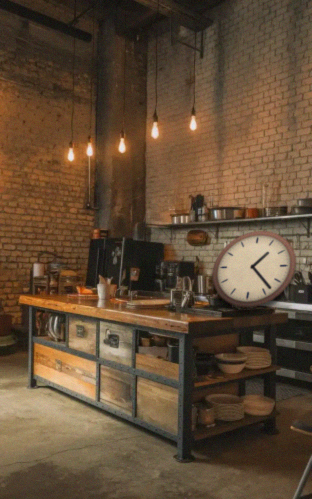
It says 1h23
